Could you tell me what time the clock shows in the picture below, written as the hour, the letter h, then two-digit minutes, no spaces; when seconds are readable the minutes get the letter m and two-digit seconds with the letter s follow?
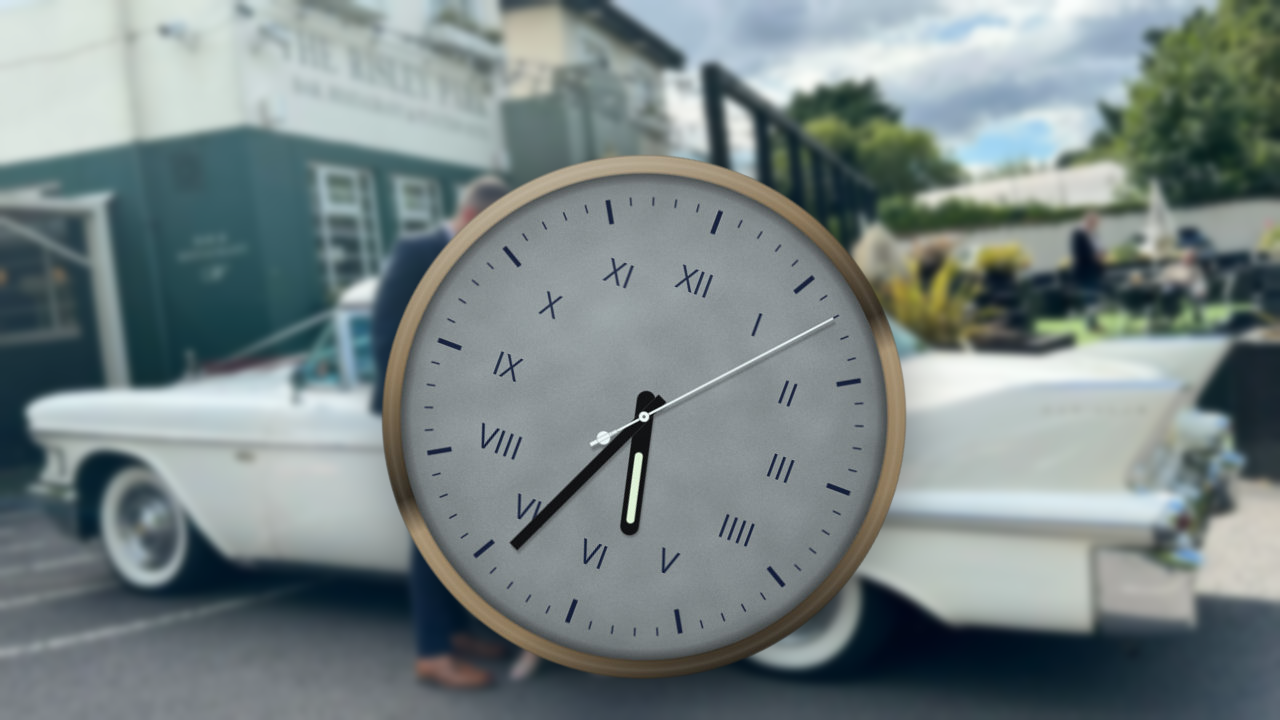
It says 5h34m07s
